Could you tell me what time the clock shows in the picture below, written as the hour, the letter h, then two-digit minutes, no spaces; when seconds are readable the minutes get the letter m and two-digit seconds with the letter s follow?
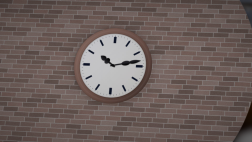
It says 10h13
